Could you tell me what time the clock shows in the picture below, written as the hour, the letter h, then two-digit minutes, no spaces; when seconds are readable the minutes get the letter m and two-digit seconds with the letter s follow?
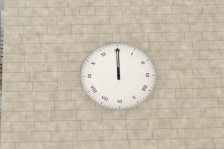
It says 12h00
